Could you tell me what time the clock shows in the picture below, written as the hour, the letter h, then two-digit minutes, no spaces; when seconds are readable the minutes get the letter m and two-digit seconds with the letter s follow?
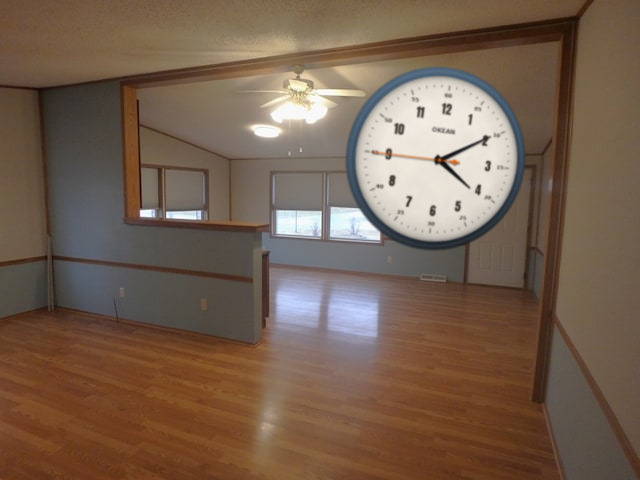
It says 4h09m45s
